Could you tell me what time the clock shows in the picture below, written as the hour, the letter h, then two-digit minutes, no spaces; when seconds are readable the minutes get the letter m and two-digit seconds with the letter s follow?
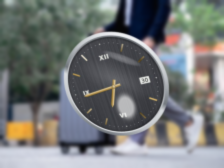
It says 6h44
